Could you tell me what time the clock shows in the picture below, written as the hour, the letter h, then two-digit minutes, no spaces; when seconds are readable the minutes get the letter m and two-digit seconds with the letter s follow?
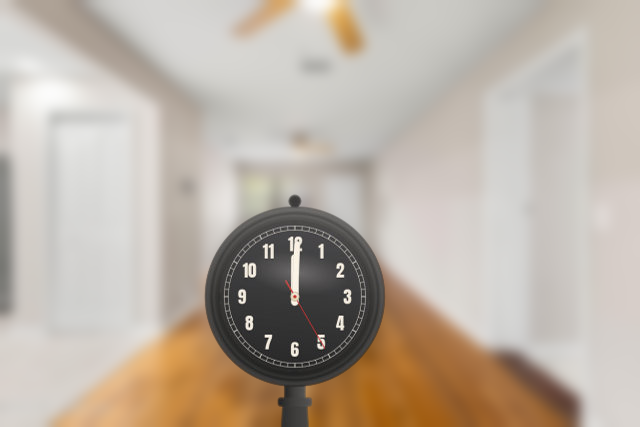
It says 12h00m25s
